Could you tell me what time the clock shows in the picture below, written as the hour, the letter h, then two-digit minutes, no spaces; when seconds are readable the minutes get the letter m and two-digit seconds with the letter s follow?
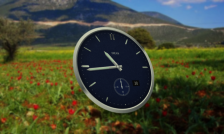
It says 10h44
